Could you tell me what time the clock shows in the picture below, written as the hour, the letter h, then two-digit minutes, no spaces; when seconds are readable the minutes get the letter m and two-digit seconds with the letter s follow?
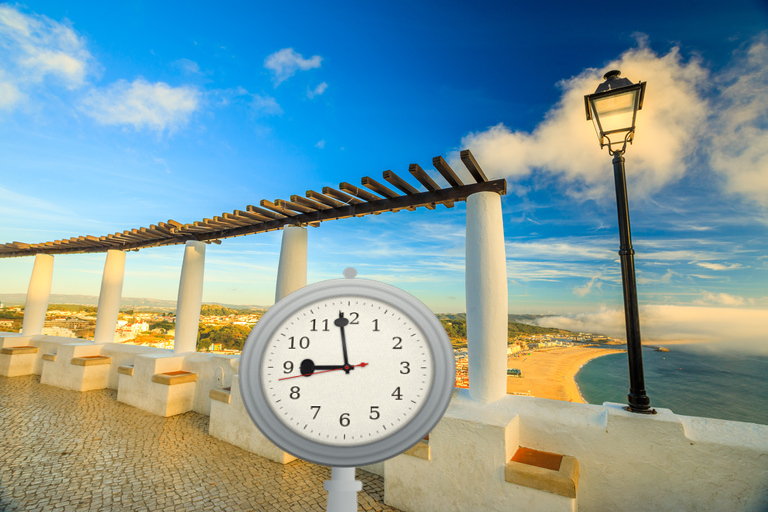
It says 8h58m43s
